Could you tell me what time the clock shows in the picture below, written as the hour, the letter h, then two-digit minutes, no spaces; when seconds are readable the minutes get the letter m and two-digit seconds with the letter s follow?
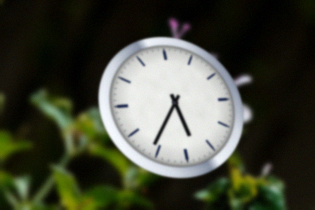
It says 5h36
